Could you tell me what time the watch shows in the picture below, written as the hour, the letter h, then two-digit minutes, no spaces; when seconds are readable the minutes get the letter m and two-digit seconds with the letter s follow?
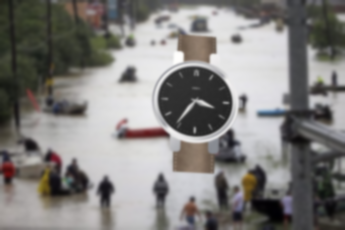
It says 3h36
